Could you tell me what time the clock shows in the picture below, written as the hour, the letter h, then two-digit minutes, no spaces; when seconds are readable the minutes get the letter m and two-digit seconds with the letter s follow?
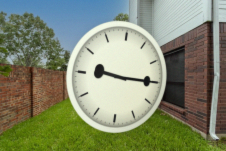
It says 9h15
